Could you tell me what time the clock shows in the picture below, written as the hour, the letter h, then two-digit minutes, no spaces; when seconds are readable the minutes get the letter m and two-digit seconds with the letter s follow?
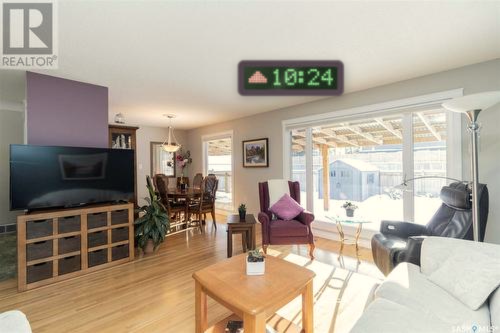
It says 10h24
